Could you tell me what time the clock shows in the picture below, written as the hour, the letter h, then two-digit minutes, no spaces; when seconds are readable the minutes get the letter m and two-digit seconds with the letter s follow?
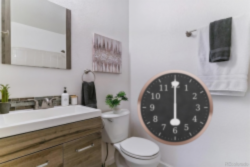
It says 6h00
